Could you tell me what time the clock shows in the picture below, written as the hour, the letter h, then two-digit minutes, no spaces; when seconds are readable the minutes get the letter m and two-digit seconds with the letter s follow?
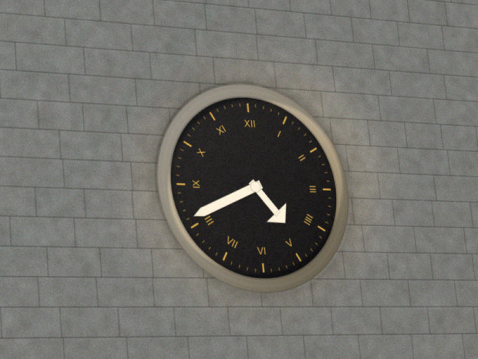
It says 4h41
